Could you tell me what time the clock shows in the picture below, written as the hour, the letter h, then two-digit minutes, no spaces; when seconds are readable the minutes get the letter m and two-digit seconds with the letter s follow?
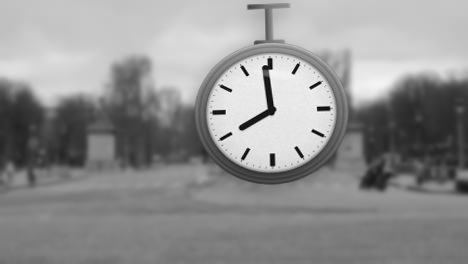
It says 7h59
